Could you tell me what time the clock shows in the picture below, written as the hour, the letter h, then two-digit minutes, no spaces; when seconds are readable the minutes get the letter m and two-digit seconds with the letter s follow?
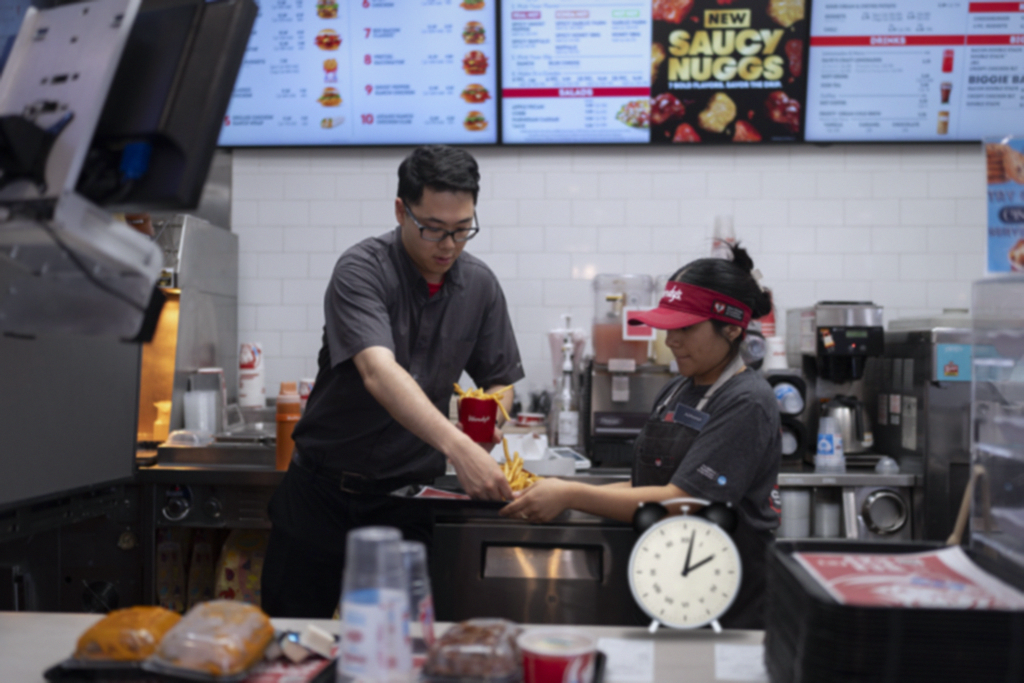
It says 2h02
